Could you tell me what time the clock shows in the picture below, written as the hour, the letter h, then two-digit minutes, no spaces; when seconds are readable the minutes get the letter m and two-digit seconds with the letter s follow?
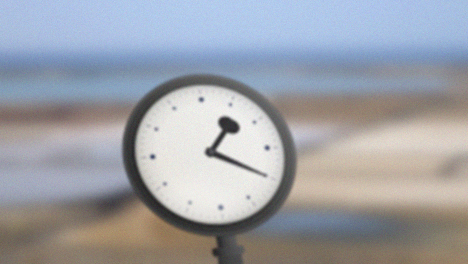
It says 1h20
